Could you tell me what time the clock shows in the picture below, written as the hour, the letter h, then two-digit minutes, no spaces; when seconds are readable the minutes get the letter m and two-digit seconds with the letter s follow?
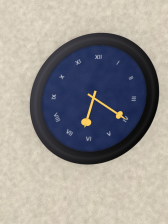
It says 6h20
